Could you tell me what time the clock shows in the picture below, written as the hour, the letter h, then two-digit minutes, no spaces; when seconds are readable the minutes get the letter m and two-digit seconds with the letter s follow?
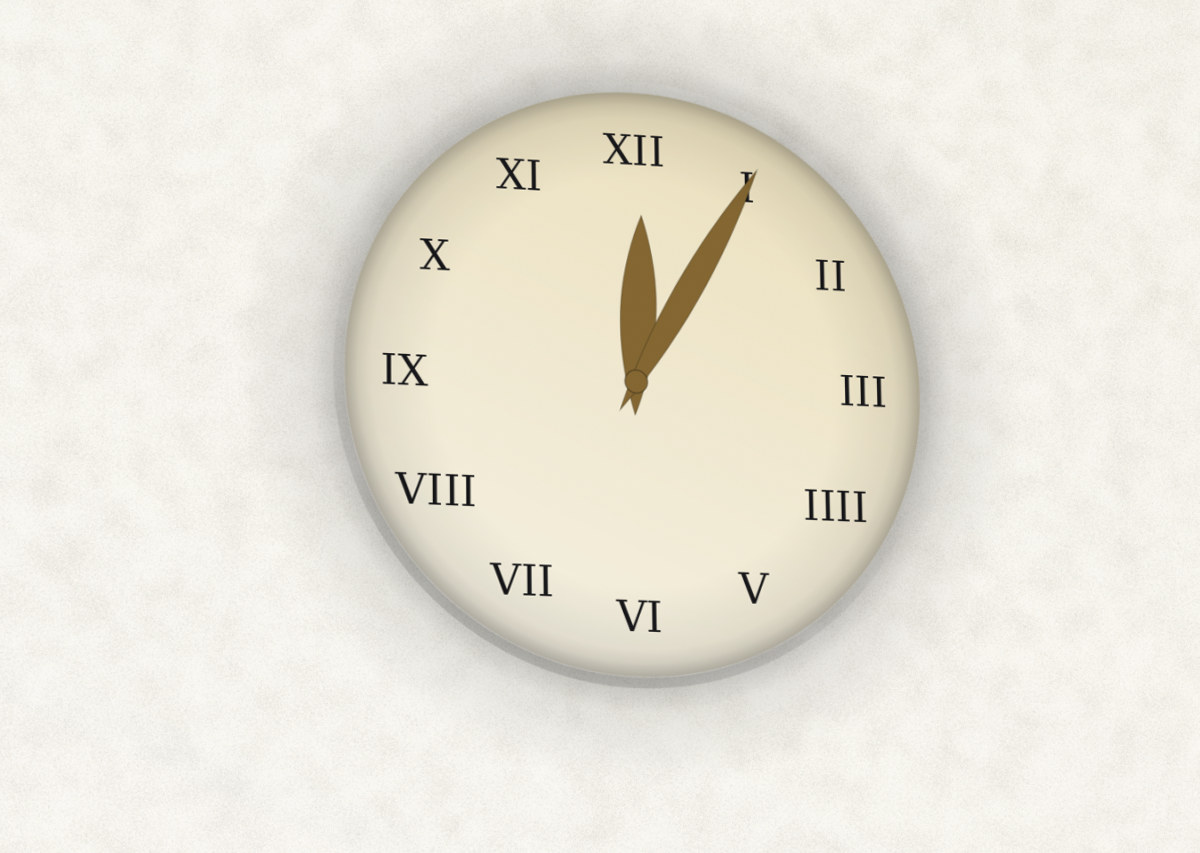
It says 12h05
